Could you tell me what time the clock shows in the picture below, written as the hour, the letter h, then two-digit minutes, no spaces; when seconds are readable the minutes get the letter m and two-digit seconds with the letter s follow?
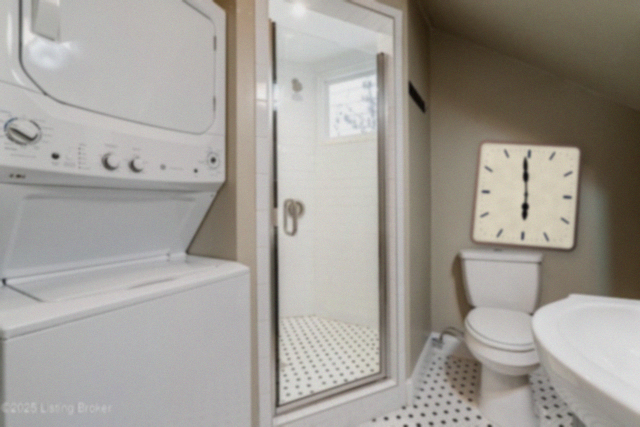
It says 5h59
